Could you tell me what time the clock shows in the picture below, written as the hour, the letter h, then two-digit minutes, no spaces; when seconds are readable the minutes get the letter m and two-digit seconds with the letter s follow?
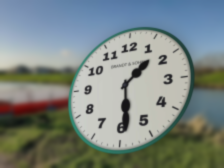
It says 1h29
